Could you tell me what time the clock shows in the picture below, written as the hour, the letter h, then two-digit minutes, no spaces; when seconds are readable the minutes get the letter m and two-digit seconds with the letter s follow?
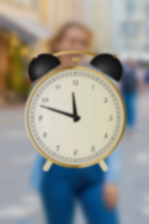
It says 11h48
